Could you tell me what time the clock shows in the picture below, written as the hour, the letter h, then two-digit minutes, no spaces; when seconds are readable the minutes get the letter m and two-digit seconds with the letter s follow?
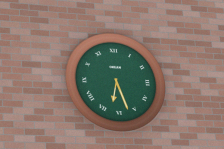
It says 6h27
